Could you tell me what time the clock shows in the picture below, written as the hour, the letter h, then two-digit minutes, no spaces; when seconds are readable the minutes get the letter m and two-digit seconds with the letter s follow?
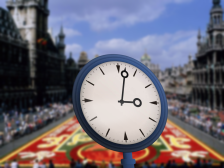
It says 3h02
